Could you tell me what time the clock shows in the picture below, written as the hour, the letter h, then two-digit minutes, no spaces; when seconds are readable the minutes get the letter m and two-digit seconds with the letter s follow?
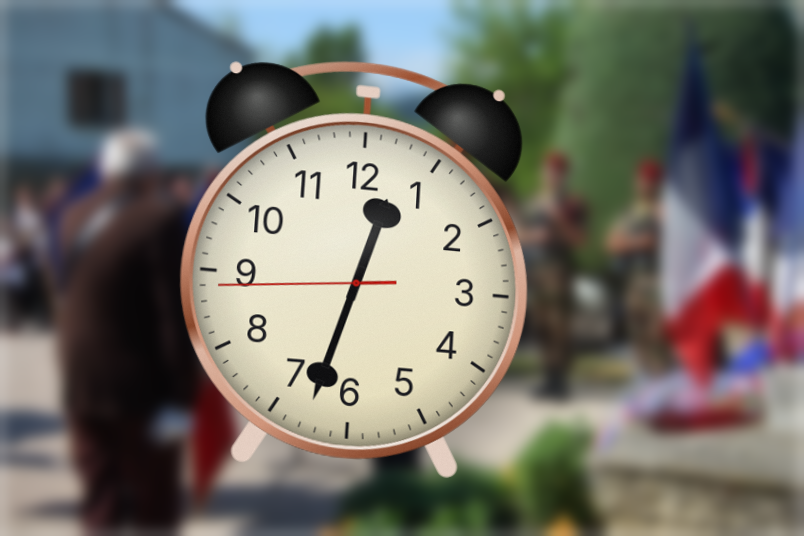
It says 12h32m44s
